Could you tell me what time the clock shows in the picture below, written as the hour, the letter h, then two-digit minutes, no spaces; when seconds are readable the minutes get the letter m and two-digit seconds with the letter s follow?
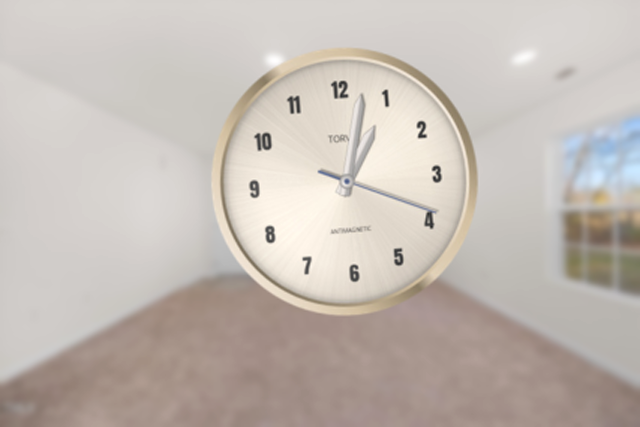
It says 1h02m19s
